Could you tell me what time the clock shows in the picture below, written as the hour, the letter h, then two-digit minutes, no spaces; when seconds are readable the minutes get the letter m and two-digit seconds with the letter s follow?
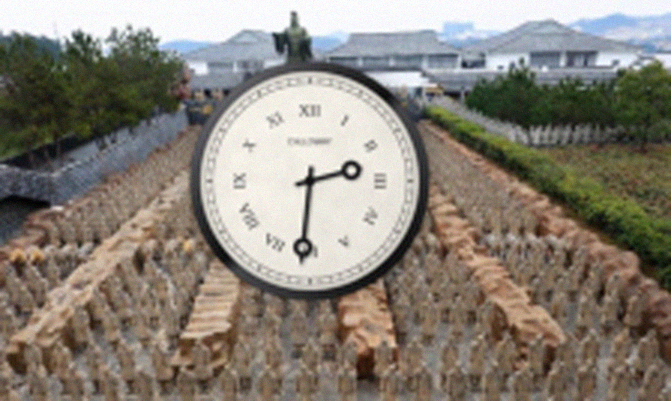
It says 2h31
